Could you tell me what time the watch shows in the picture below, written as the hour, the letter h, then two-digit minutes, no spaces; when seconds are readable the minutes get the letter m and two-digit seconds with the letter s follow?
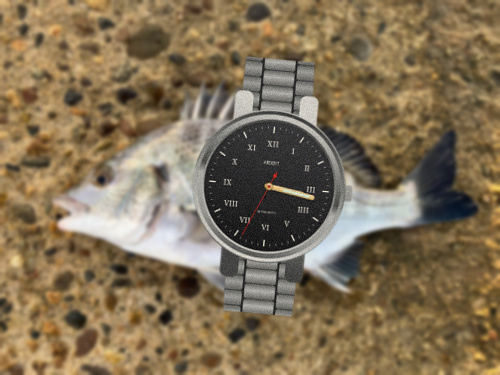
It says 3h16m34s
